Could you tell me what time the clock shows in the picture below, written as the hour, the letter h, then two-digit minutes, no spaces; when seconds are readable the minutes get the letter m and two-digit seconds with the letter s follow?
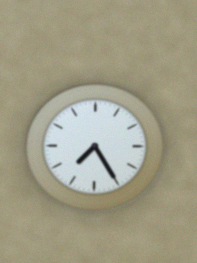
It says 7h25
